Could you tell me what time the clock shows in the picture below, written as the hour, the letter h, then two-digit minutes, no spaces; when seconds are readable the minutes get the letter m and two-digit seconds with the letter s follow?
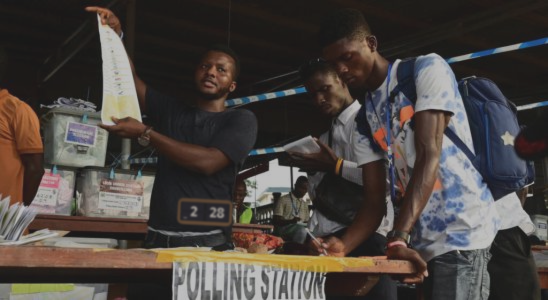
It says 2h28
